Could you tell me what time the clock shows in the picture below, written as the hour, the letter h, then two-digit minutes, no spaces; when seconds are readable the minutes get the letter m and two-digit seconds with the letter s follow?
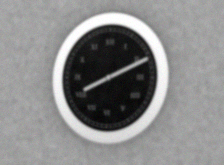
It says 8h11
